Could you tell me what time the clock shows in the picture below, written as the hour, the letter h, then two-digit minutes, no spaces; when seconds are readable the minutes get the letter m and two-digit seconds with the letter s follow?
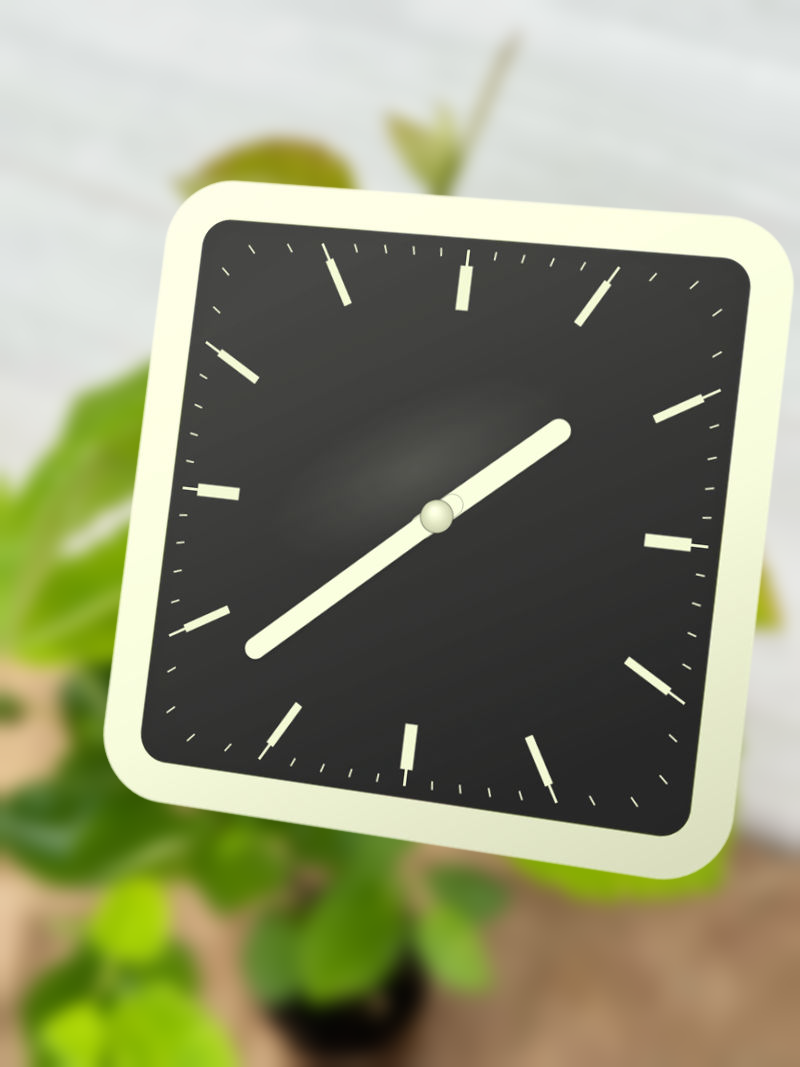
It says 1h38
